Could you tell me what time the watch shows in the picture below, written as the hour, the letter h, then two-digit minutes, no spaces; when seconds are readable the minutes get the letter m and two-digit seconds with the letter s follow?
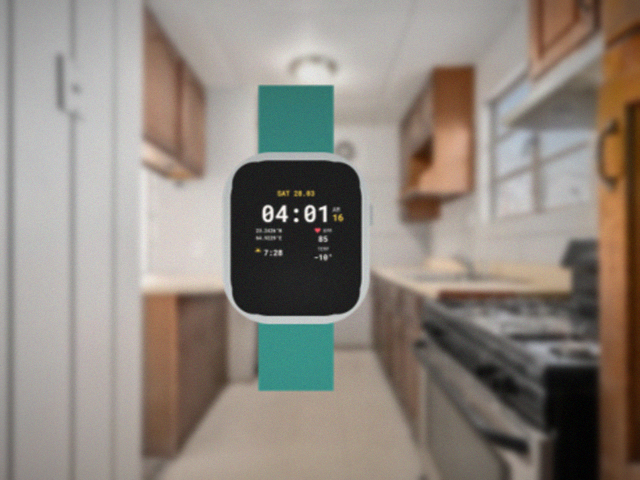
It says 4h01
